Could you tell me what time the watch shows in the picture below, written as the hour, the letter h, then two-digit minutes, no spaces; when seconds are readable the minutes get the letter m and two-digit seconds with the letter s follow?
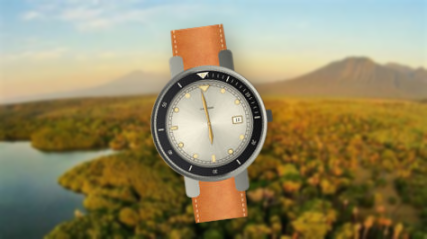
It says 5h59
